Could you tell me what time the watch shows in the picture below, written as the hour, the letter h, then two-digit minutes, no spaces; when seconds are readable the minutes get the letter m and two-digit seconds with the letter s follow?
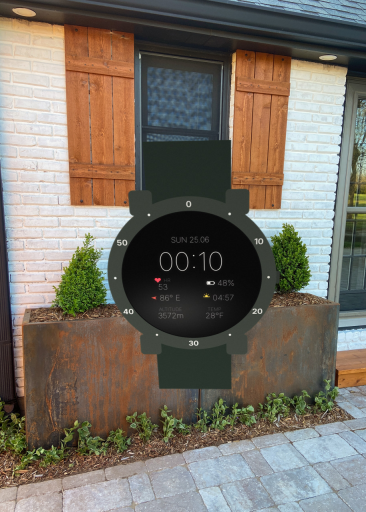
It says 0h10
